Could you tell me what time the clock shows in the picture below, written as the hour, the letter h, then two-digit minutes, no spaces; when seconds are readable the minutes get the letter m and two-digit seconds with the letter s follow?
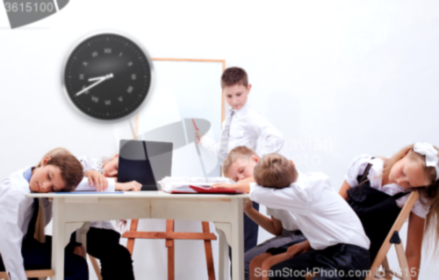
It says 8h40
